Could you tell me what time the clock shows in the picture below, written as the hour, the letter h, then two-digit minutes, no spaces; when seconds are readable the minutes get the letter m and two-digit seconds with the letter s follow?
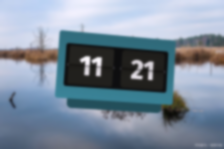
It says 11h21
